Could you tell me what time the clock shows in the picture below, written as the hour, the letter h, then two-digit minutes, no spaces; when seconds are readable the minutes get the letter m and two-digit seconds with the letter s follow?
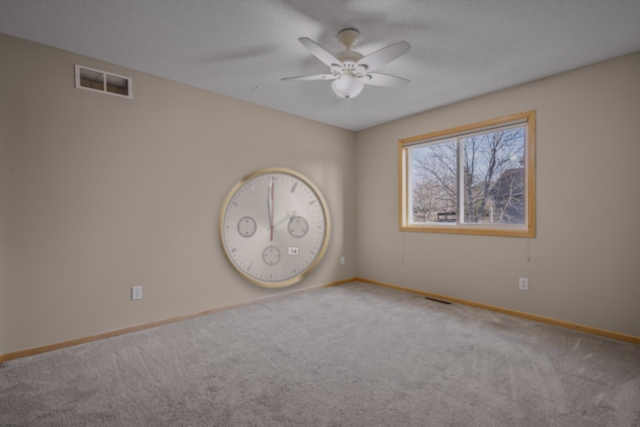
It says 1h59
